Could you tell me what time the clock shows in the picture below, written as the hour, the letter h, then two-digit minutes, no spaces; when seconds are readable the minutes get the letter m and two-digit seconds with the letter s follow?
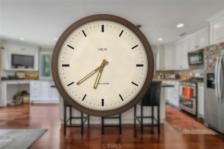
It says 6h39
